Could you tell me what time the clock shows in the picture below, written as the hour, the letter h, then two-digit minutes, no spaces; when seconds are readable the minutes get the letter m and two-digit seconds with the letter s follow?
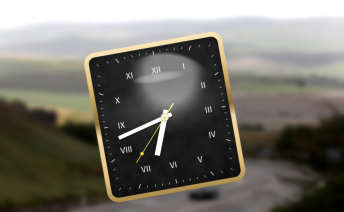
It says 6h42m37s
